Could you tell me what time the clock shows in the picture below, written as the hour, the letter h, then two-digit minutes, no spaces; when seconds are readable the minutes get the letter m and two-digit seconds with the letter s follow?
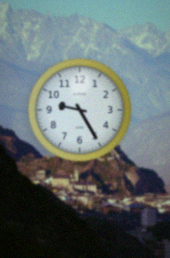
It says 9h25
